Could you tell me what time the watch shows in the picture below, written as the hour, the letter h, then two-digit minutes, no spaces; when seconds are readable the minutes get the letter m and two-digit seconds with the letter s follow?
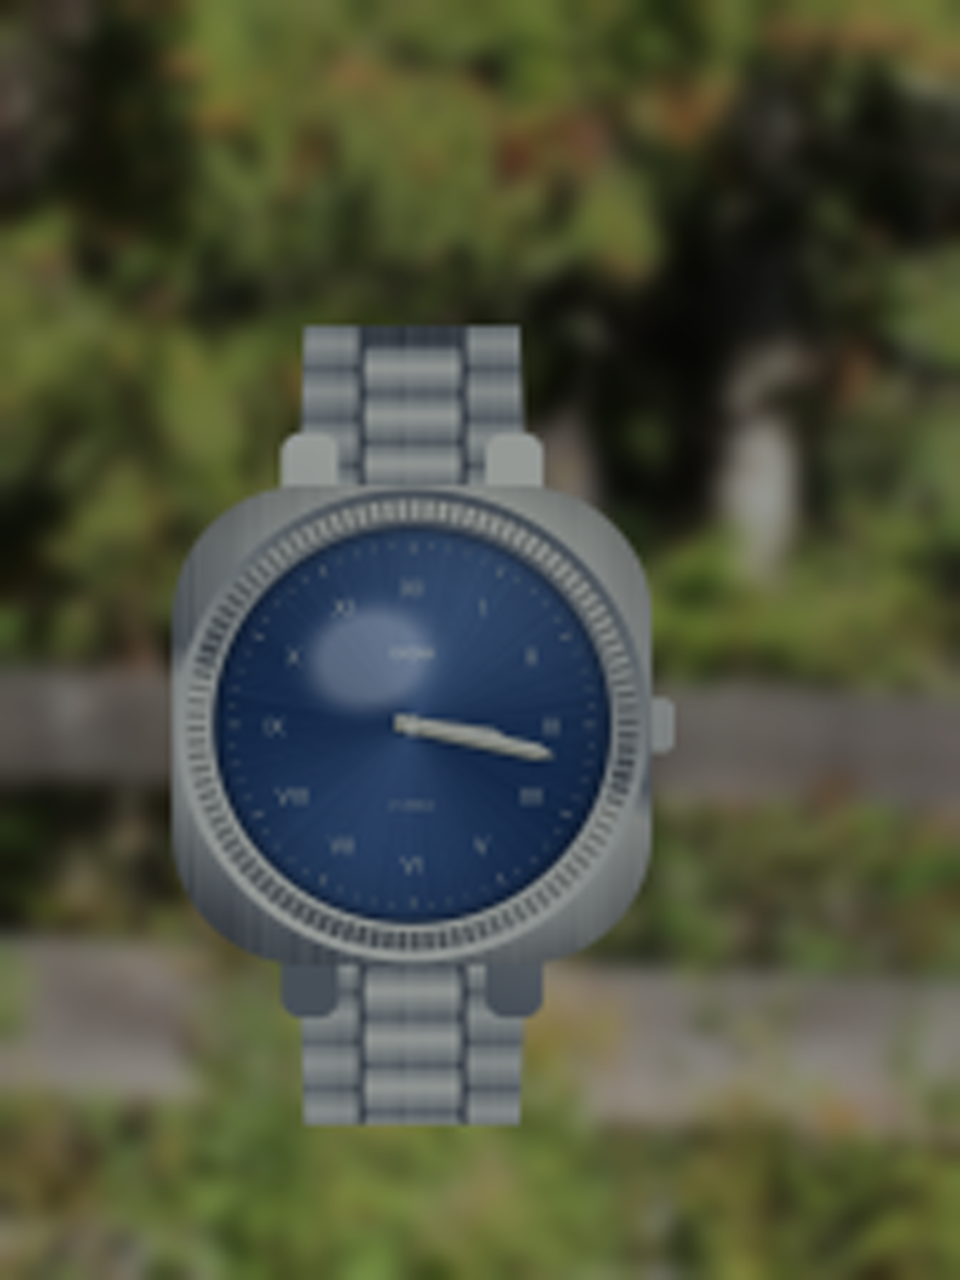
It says 3h17
